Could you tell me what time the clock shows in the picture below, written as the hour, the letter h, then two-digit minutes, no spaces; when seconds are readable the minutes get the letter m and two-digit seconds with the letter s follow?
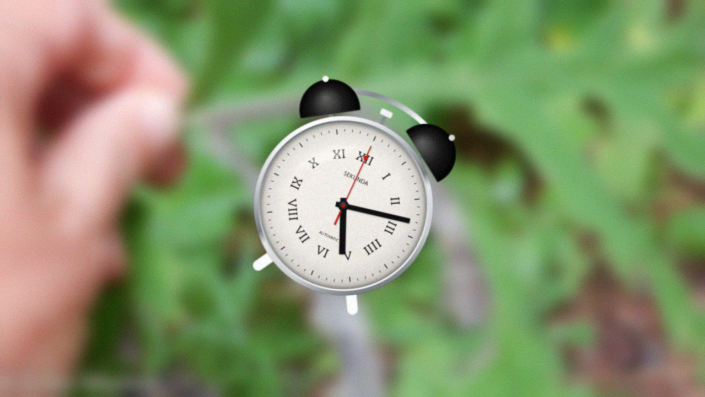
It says 5h13m00s
